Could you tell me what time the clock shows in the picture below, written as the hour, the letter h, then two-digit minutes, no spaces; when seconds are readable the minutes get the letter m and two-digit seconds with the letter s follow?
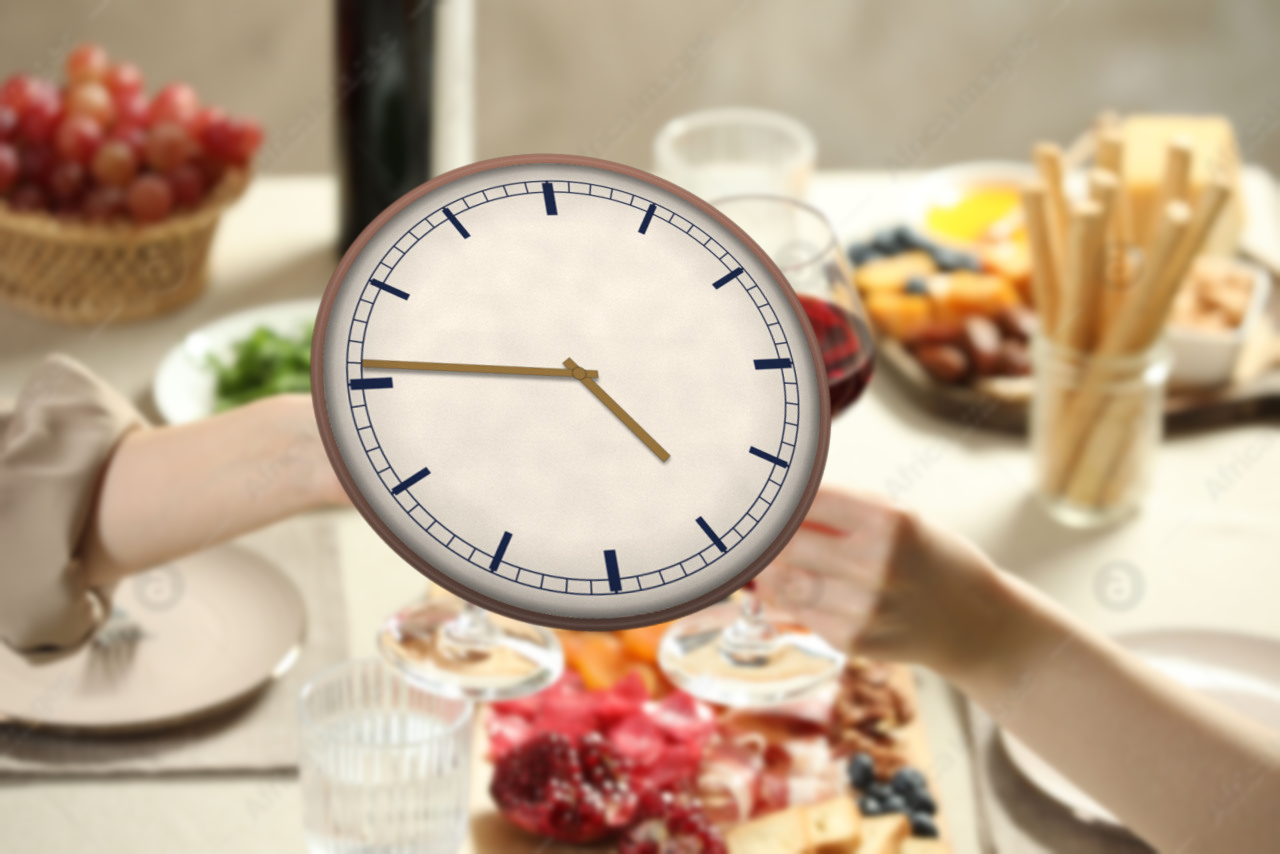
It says 4h46
